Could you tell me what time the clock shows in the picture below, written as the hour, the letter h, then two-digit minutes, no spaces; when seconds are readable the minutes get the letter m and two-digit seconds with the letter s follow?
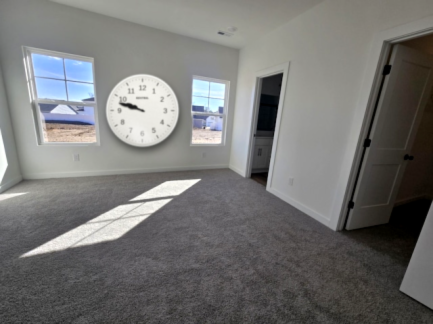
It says 9h48
